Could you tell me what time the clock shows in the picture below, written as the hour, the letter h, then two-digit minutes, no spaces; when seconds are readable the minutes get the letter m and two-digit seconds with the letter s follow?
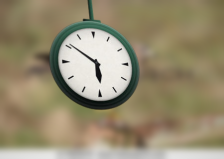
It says 5h51
